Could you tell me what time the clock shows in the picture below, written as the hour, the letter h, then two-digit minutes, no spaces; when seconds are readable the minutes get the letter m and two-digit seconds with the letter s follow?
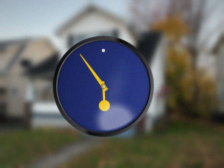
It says 5h54
